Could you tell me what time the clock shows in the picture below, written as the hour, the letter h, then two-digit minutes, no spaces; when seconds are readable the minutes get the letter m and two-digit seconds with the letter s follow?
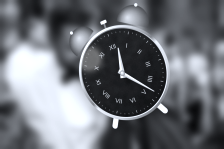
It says 12h23
